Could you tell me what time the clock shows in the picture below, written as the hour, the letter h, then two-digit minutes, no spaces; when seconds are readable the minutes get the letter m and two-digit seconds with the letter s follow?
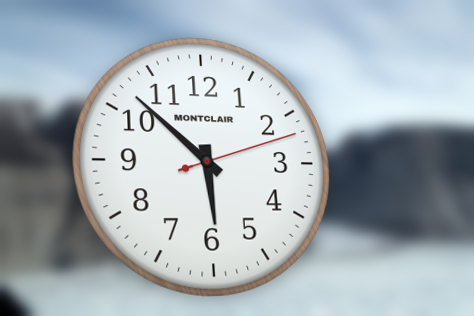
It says 5h52m12s
